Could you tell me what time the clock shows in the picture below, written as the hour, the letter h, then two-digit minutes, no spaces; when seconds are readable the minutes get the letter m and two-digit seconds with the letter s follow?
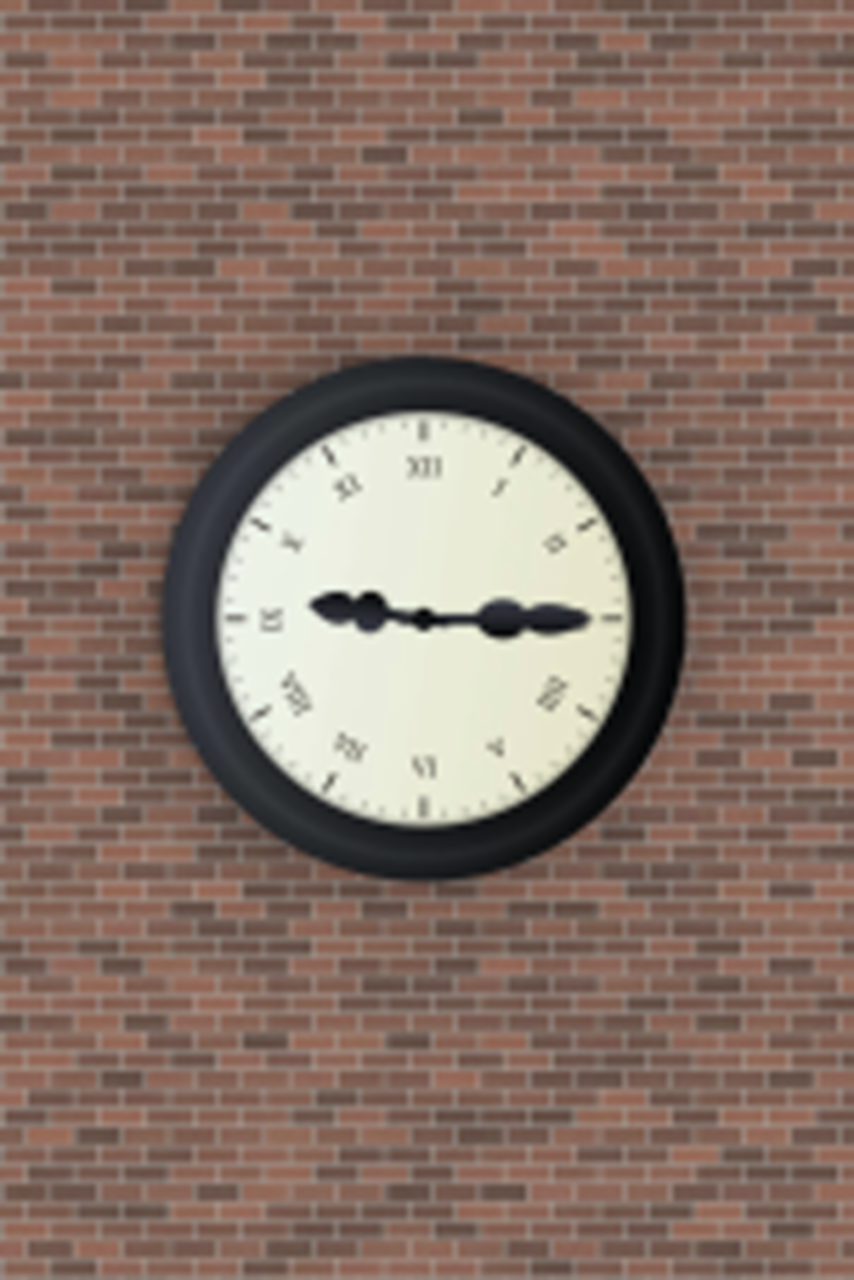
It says 9h15
